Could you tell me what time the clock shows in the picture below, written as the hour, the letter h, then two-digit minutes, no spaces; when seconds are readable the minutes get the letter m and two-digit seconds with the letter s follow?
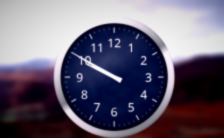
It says 9h50
